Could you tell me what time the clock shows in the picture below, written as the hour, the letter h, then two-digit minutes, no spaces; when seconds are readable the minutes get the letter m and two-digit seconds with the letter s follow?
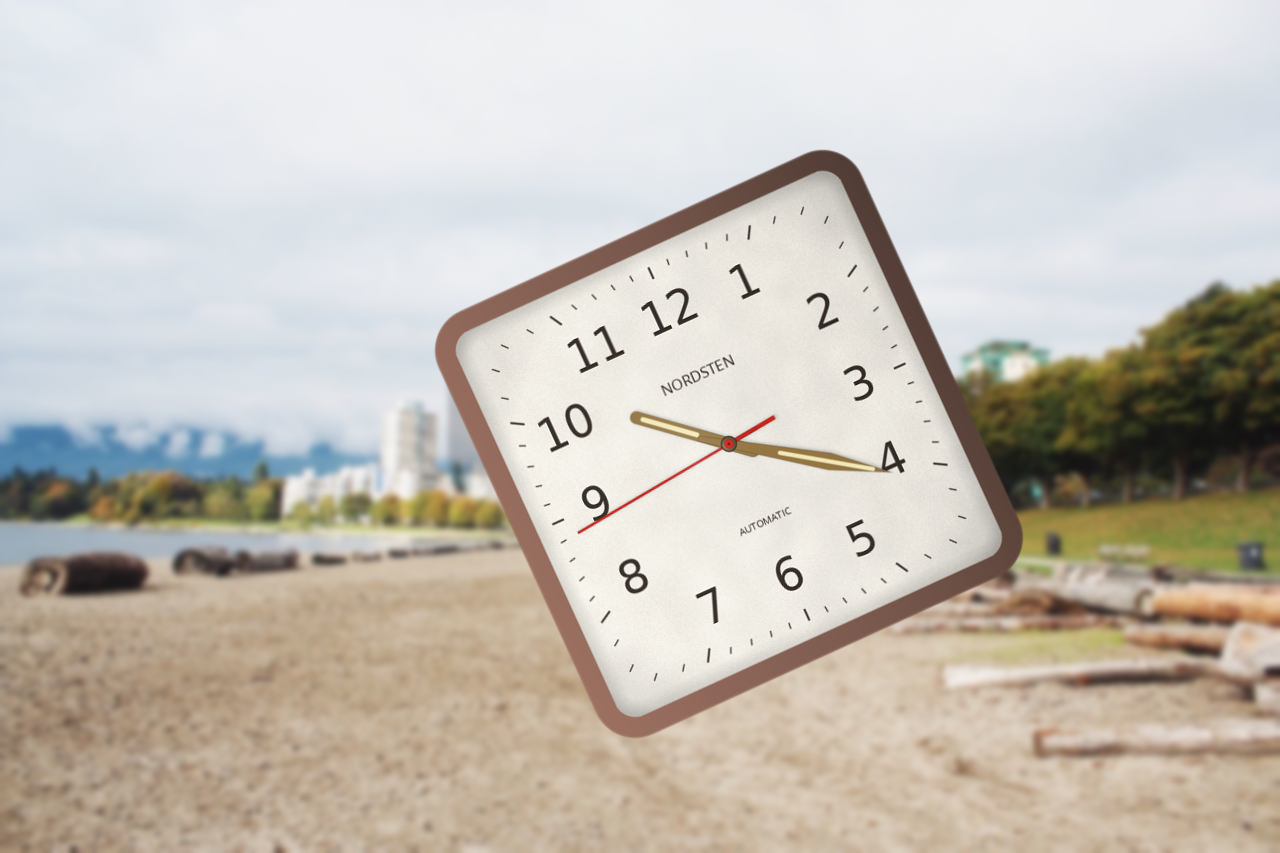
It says 10h20m44s
